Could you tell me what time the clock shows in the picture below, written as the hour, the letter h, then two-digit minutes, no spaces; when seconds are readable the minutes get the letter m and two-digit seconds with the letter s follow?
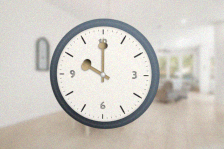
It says 10h00
